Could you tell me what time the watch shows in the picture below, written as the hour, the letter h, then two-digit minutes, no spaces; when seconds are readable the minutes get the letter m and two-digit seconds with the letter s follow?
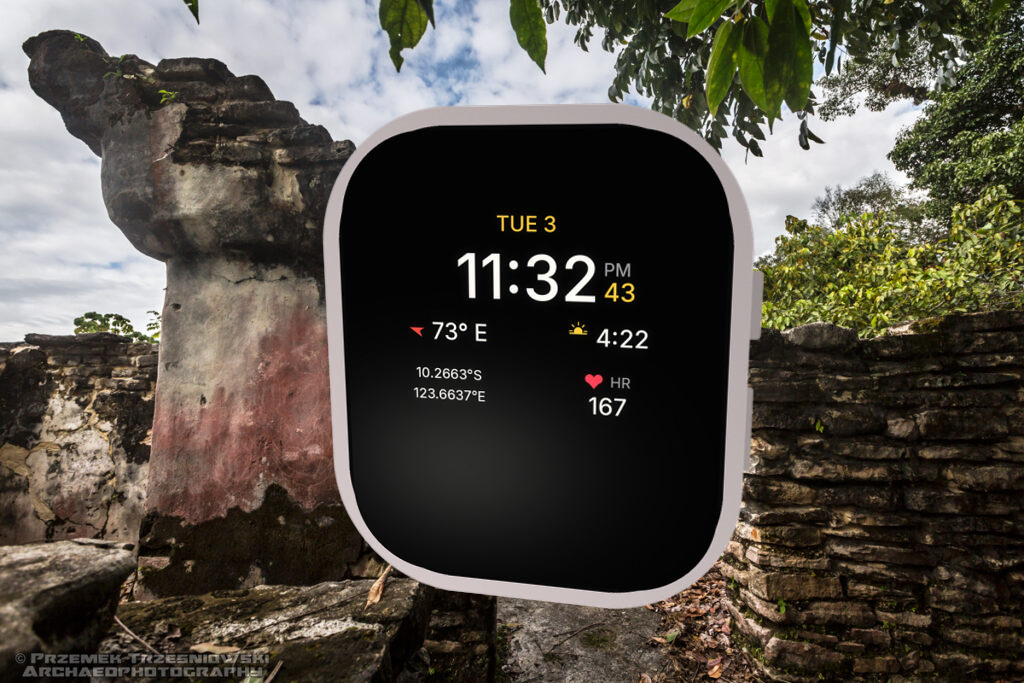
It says 11h32m43s
